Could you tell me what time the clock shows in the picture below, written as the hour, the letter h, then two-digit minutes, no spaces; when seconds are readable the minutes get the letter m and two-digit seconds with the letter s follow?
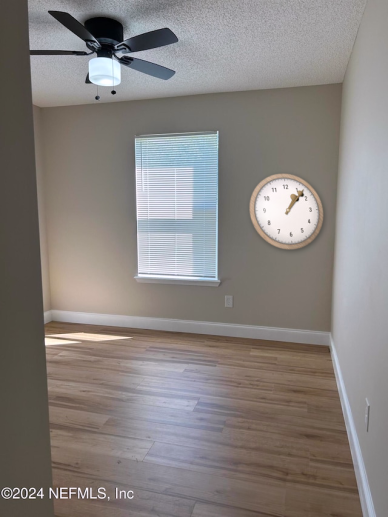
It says 1h07
